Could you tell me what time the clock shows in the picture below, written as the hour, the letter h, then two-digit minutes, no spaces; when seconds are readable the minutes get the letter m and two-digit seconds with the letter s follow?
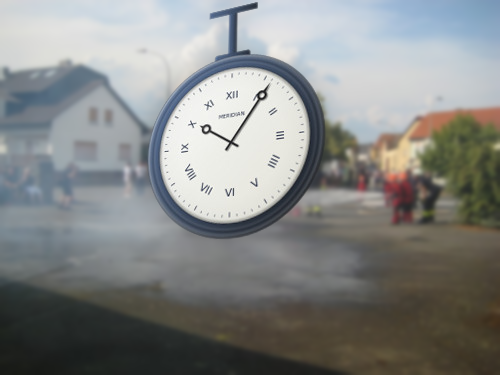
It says 10h06
